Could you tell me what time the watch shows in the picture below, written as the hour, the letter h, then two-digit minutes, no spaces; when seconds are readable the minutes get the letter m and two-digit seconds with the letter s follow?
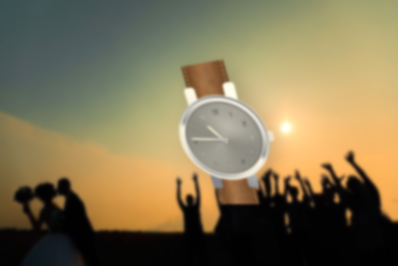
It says 10h46
